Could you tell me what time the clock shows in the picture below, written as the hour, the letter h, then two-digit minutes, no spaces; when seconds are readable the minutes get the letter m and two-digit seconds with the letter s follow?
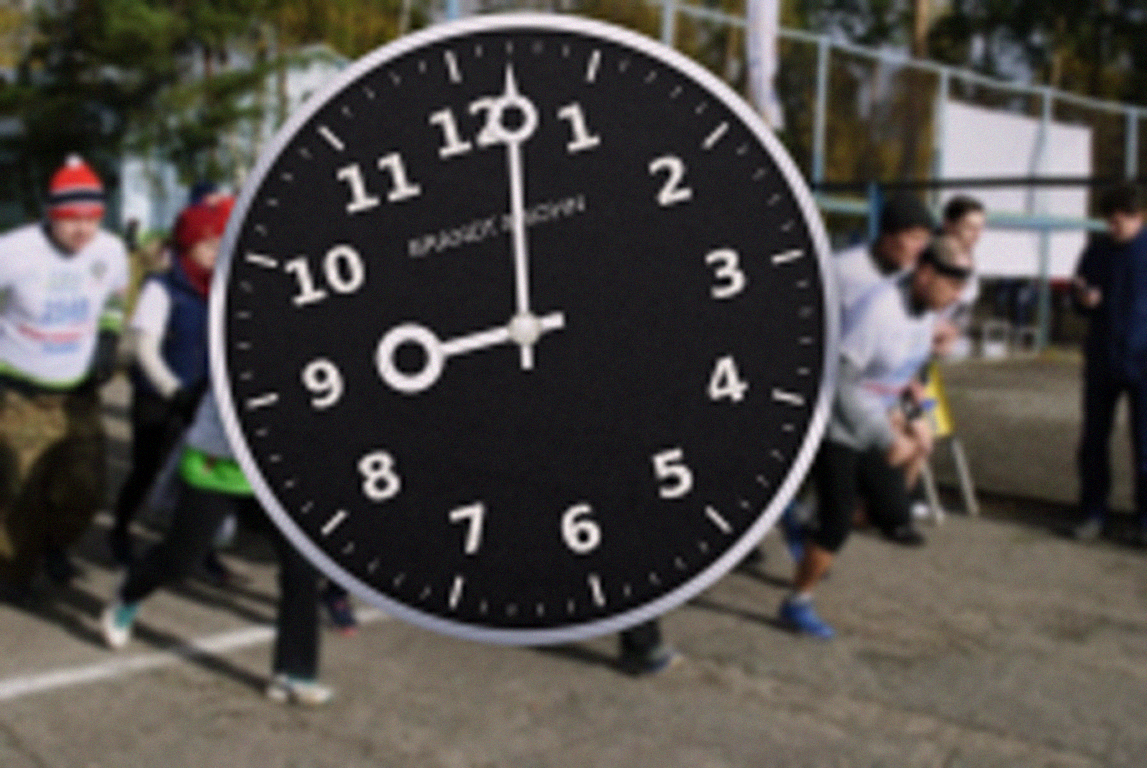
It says 9h02
